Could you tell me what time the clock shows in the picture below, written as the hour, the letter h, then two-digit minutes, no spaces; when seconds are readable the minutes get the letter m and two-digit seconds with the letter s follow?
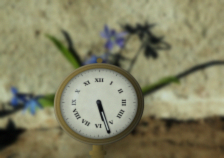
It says 5h27
